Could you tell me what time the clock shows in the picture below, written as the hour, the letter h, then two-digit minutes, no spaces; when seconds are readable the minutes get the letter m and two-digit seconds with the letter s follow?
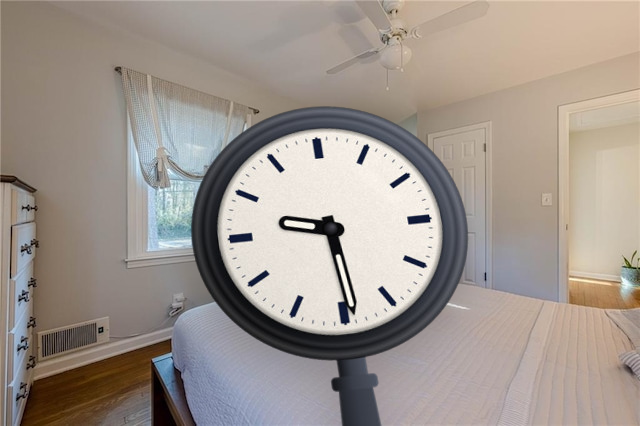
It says 9h29
